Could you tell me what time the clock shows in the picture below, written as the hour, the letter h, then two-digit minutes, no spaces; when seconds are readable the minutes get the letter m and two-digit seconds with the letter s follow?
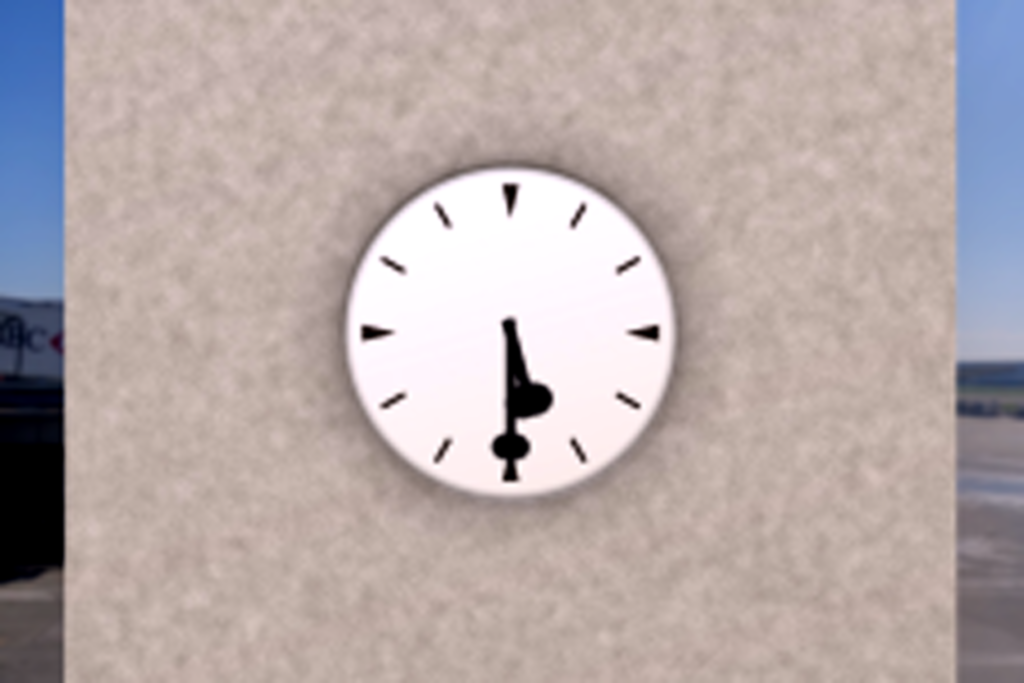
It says 5h30
